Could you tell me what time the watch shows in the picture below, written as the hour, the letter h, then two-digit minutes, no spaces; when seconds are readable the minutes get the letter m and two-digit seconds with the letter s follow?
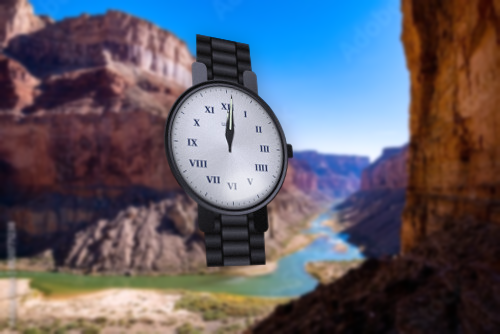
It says 12h01
